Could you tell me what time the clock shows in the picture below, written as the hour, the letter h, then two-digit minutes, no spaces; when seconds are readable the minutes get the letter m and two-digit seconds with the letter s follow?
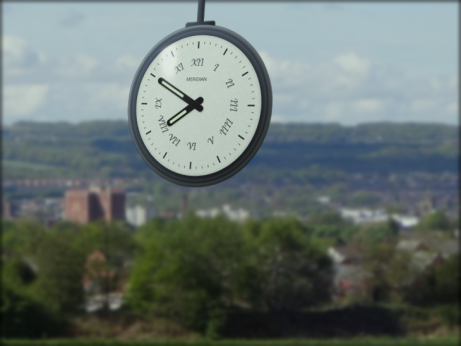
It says 7h50
